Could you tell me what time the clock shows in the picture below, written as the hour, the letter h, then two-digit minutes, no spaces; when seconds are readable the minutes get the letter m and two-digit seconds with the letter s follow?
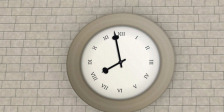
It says 7h58
